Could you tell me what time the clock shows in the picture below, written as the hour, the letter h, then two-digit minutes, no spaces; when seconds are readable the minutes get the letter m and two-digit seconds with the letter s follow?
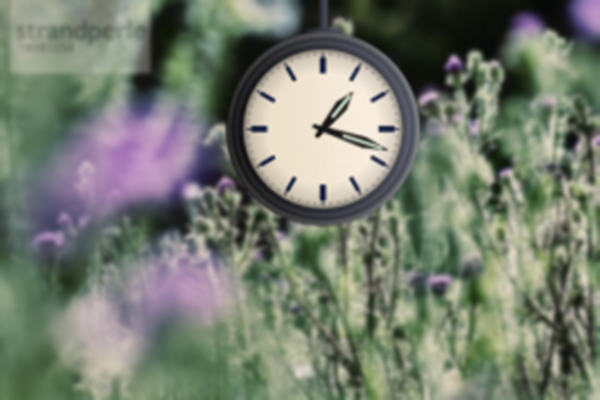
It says 1h18
